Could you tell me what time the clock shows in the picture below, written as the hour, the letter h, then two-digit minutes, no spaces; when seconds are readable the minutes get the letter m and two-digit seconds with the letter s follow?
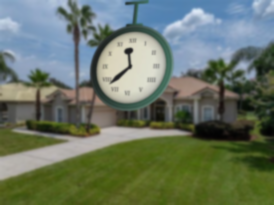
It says 11h38
